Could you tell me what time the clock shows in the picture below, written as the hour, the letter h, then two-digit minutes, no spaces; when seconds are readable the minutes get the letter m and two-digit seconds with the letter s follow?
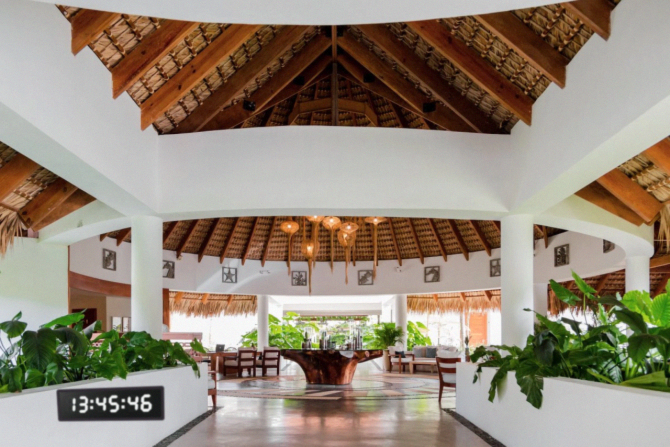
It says 13h45m46s
